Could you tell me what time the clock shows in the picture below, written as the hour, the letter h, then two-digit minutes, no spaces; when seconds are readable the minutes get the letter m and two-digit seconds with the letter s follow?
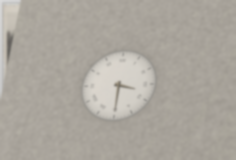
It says 3h30
